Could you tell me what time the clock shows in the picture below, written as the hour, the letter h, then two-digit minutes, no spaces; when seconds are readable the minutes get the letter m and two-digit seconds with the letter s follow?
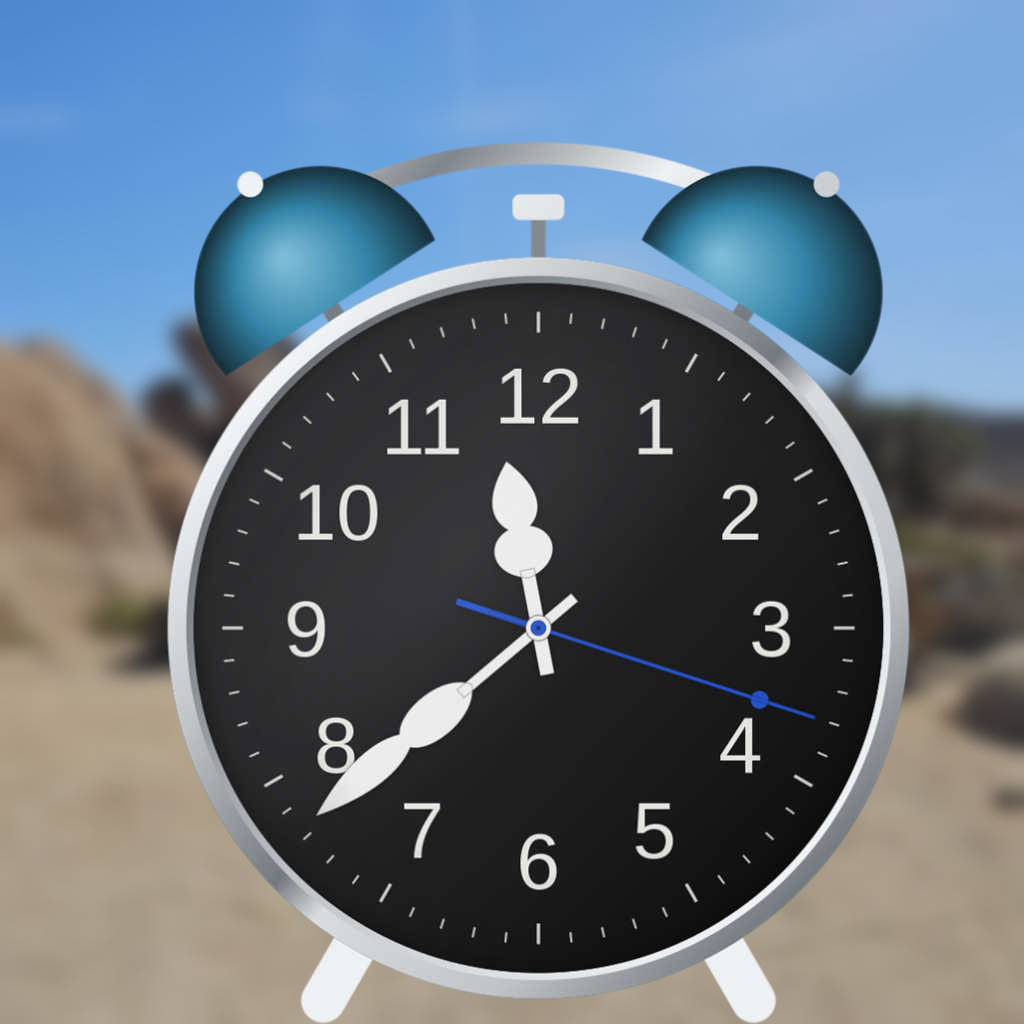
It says 11h38m18s
